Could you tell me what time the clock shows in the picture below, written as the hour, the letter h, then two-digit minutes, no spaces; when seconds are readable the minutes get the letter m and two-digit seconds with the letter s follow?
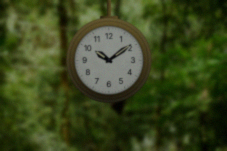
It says 10h09
